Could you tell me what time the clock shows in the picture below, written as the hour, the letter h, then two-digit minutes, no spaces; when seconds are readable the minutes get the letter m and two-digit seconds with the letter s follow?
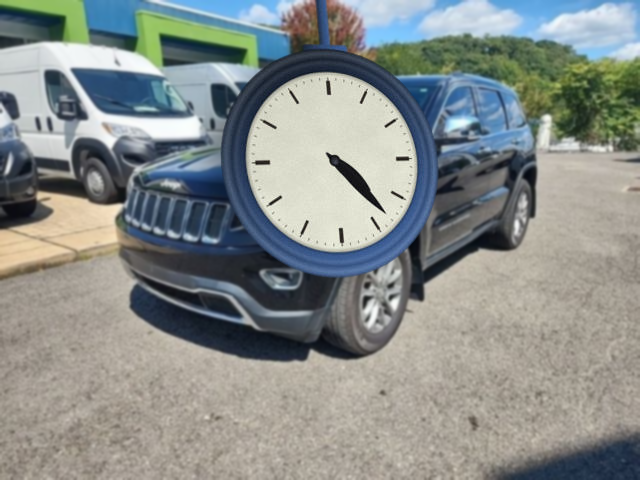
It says 4h23
